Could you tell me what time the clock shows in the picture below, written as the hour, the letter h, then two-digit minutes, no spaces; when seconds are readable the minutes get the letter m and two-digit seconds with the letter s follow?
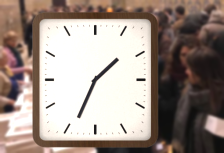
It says 1h34
